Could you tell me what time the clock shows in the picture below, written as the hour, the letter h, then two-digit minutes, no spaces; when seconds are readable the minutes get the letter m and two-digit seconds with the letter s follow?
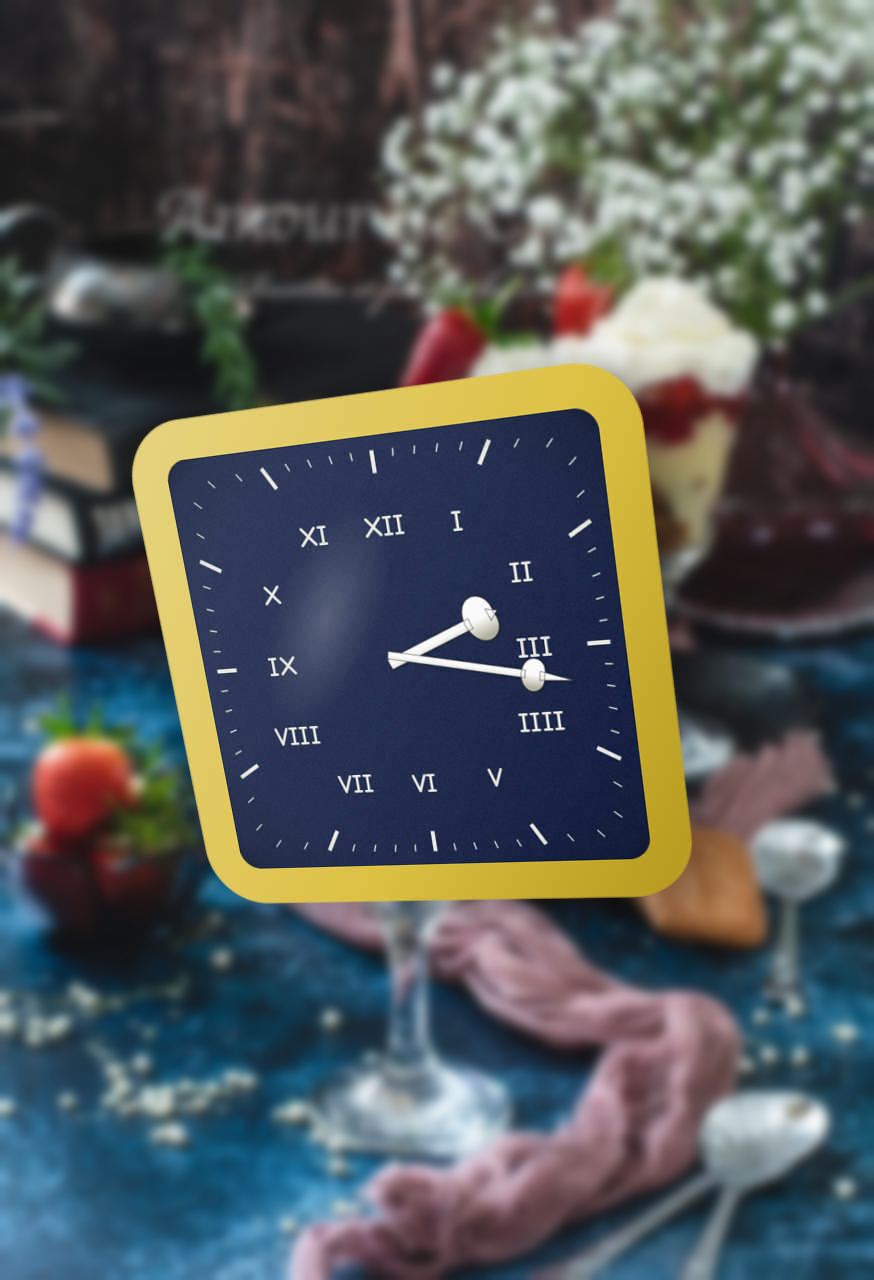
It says 2h17
